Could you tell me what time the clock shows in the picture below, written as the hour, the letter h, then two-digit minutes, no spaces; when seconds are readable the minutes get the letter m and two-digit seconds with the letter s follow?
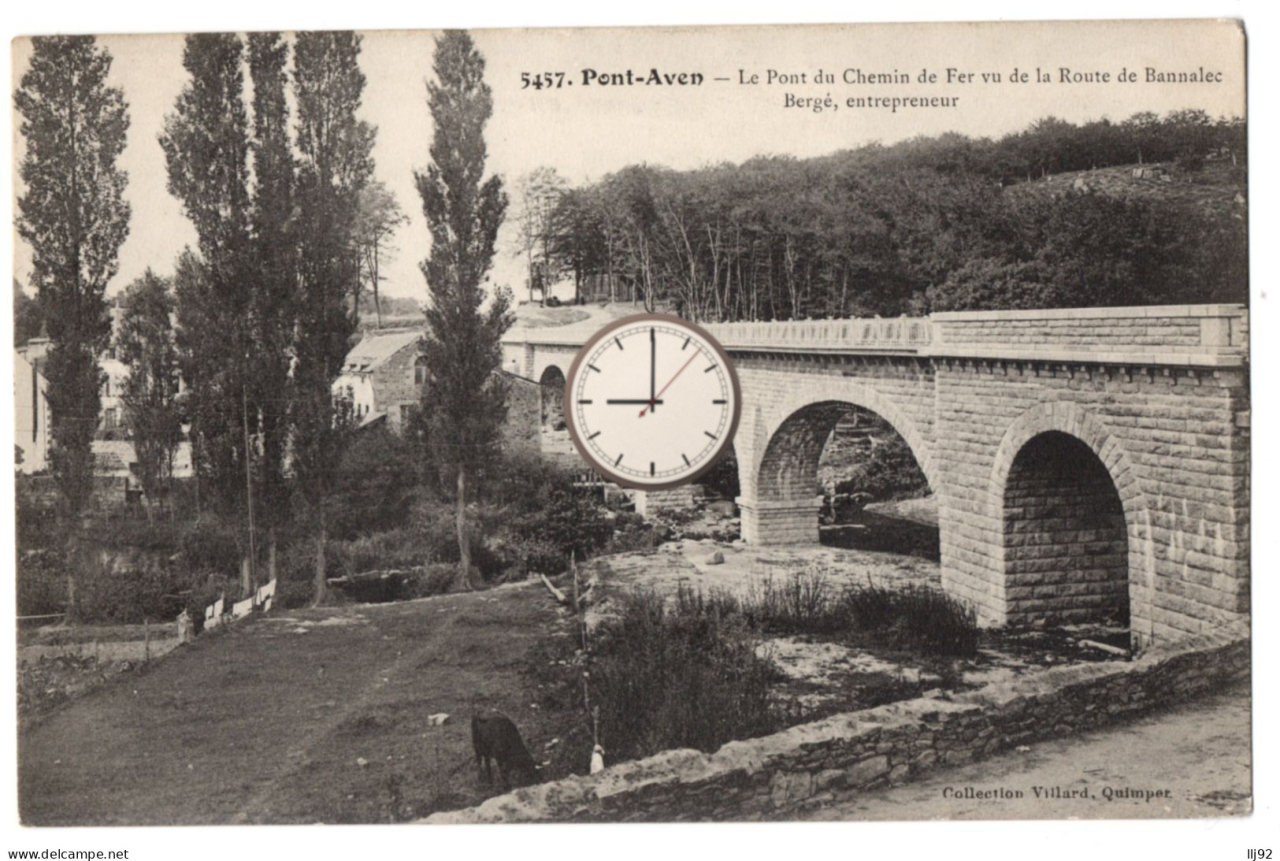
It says 9h00m07s
